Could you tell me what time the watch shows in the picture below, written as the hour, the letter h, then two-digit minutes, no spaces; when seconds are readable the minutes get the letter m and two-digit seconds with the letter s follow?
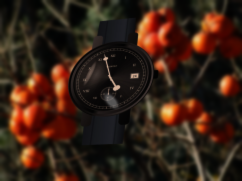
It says 4h57
